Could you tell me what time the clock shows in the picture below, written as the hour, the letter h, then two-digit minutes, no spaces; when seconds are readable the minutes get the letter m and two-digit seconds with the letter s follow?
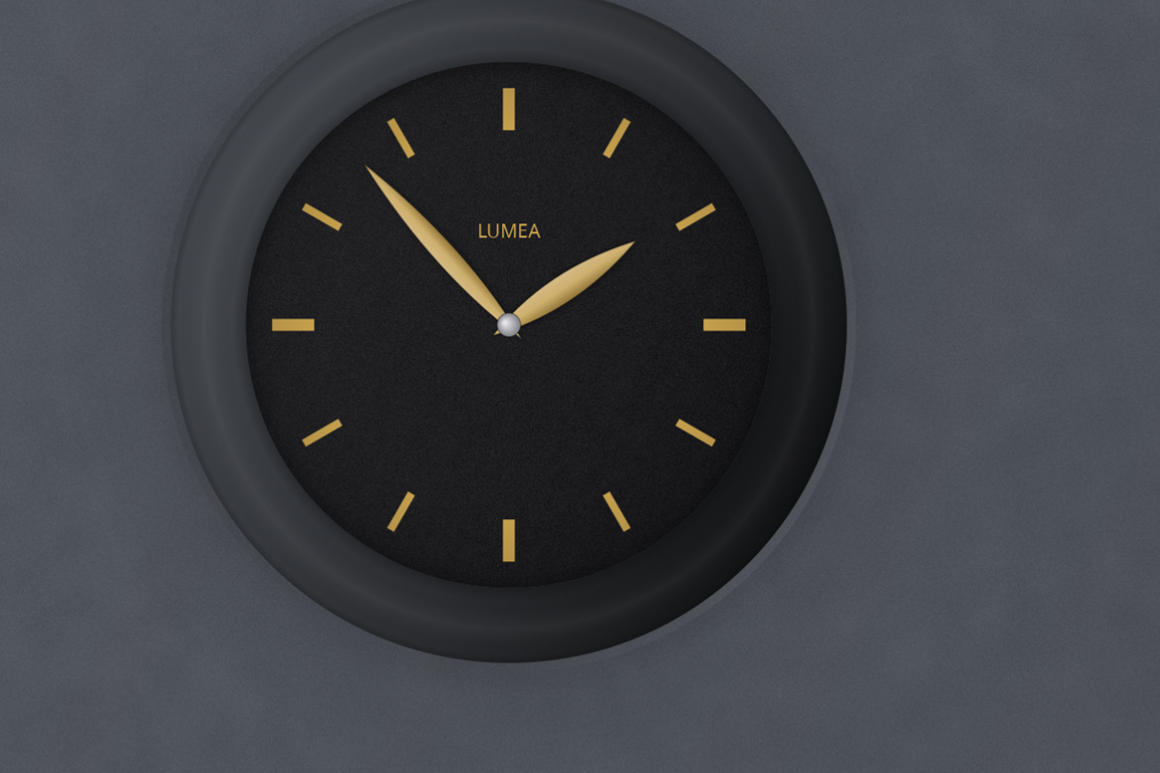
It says 1h53
